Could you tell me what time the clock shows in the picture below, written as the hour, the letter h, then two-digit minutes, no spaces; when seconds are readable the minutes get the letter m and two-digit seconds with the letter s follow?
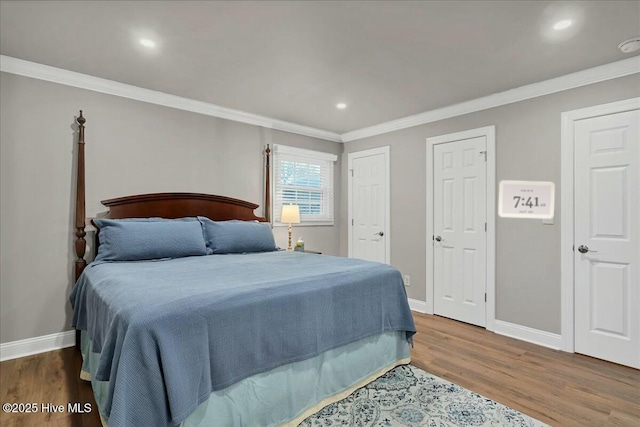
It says 7h41
